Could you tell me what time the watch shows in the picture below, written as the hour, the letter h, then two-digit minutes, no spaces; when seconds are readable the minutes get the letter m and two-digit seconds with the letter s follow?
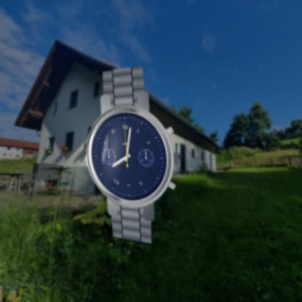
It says 8h02
